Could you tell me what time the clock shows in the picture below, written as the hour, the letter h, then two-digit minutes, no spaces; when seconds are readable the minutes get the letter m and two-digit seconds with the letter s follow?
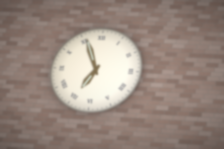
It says 6h56
